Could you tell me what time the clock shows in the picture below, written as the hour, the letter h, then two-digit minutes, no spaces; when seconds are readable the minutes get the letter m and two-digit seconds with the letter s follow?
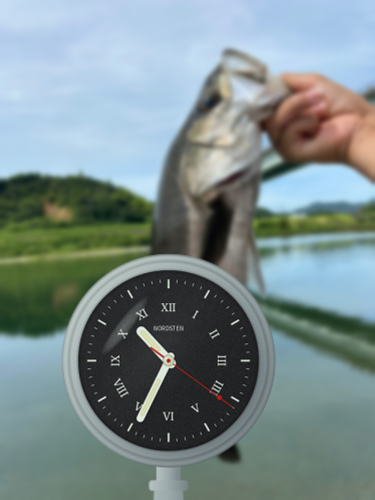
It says 10h34m21s
